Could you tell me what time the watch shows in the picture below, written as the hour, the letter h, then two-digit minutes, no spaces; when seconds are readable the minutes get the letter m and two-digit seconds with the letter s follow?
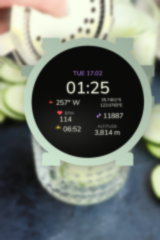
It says 1h25
